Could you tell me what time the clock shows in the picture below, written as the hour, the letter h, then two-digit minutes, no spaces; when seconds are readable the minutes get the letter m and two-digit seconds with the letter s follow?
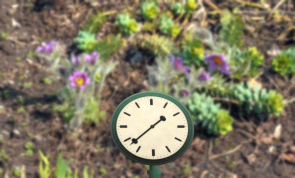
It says 1h38
